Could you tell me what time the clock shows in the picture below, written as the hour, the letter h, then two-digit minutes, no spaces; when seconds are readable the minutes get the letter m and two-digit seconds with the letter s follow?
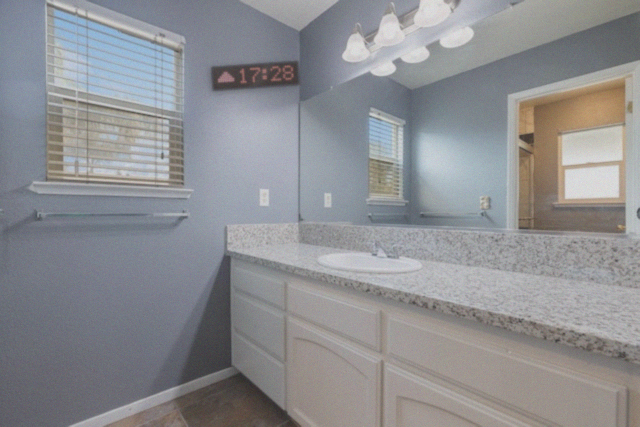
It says 17h28
